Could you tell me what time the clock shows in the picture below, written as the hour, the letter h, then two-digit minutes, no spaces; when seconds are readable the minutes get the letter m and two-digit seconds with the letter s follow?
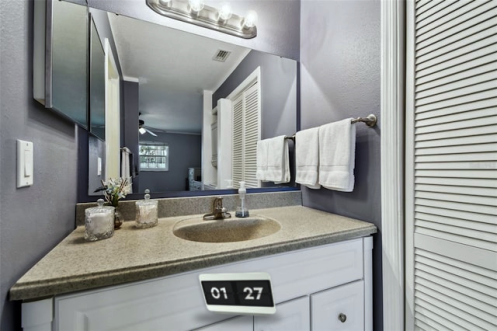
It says 1h27
